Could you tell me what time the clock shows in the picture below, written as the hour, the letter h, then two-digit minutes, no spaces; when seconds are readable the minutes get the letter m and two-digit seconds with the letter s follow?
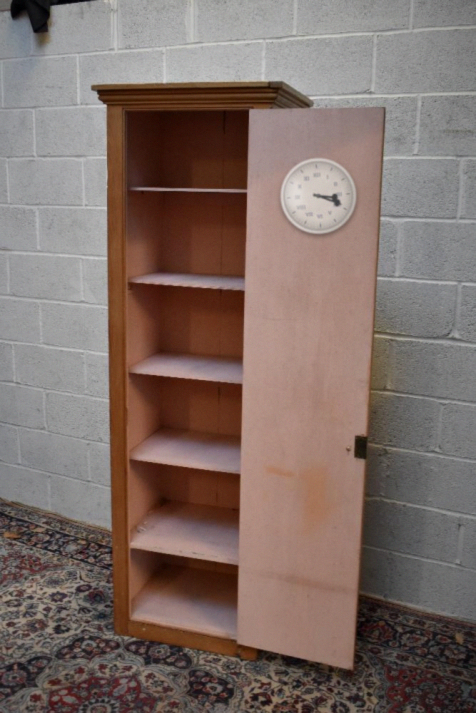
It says 3h19
